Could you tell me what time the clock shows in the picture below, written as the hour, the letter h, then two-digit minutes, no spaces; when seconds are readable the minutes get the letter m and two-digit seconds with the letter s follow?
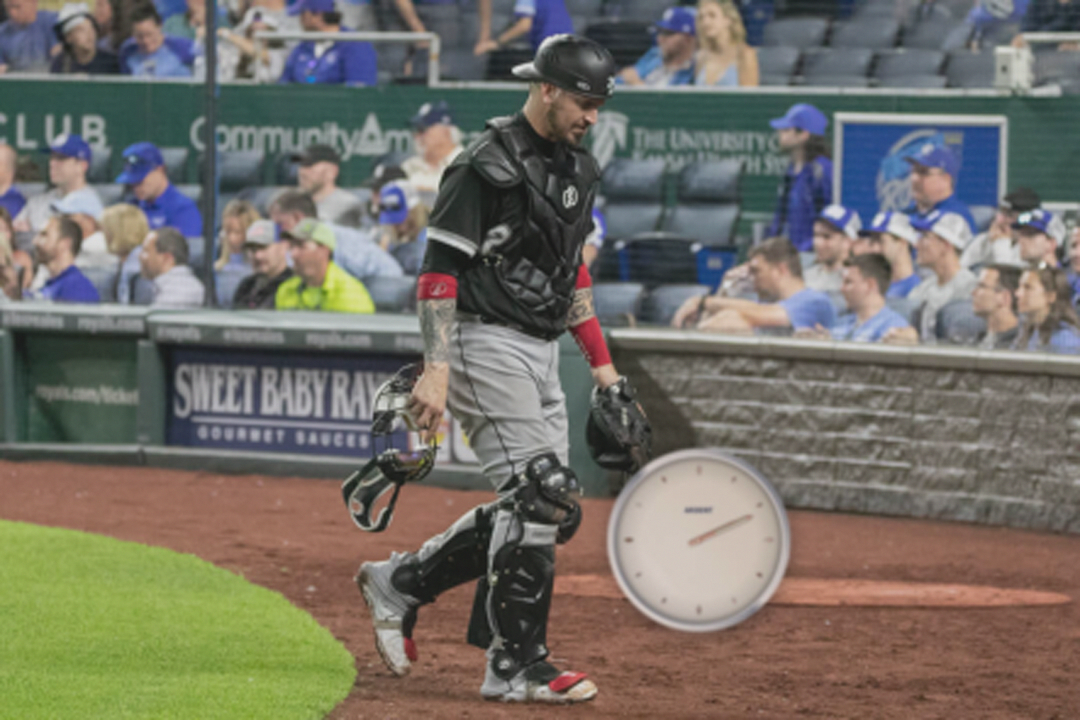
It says 2h11
